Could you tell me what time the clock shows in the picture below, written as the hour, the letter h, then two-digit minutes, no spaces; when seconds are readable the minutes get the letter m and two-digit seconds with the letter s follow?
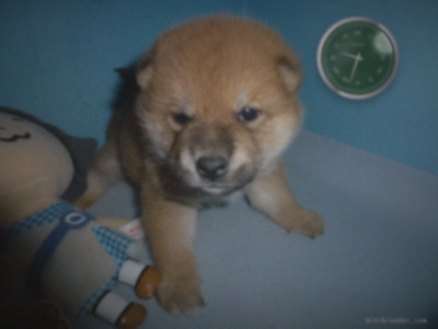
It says 9h33
